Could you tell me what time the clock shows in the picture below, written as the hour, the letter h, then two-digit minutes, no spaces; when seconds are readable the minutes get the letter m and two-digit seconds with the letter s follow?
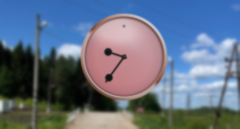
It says 9h36
